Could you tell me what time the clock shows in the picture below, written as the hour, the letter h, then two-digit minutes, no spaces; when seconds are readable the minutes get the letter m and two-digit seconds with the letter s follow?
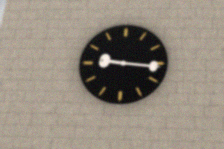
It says 9h16
